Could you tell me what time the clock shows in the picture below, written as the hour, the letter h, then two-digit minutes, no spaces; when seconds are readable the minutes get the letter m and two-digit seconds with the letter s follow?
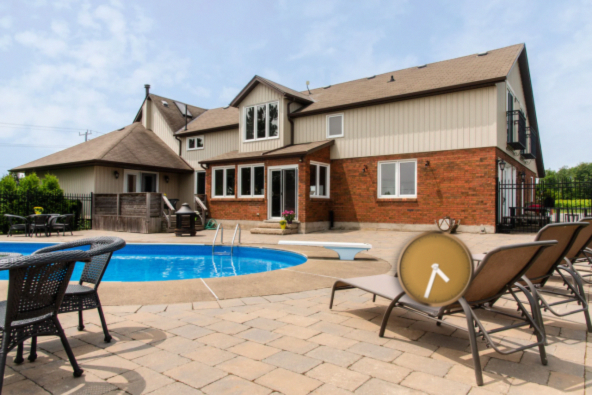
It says 4h33
